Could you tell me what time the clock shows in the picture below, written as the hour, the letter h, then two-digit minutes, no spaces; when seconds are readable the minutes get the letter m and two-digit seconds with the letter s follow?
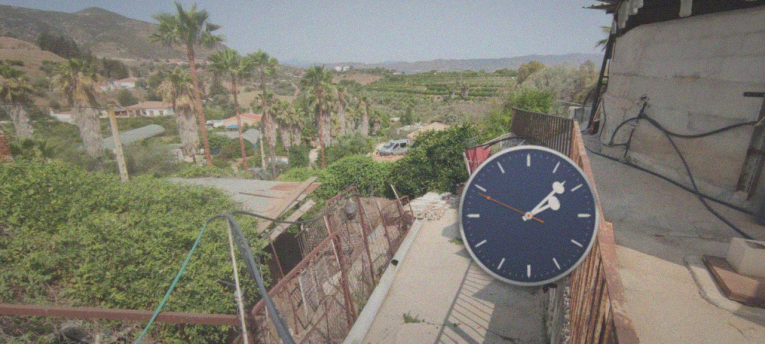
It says 2h07m49s
